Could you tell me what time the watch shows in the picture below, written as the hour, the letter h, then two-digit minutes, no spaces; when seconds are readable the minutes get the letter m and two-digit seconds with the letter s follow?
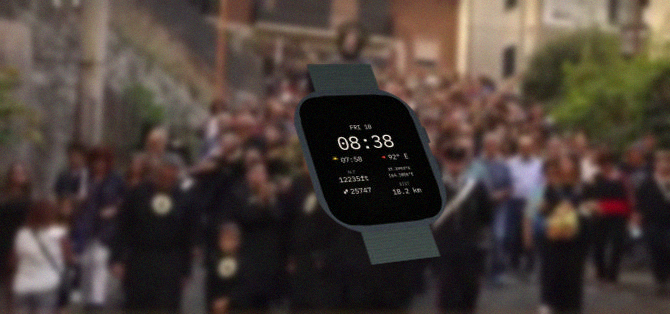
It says 8h38
